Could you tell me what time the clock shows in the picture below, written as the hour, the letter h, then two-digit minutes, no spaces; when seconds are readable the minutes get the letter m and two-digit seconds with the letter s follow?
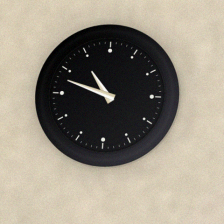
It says 10h48
